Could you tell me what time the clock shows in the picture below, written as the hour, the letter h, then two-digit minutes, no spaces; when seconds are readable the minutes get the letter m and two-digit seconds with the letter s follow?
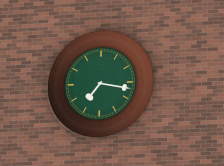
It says 7h17
